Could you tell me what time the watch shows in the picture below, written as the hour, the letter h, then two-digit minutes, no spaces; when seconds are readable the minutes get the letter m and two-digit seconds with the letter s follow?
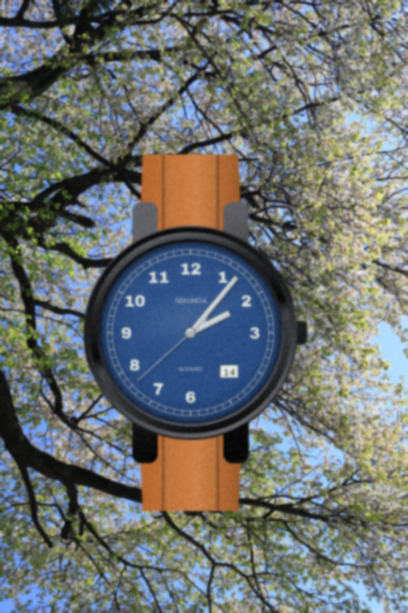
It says 2h06m38s
